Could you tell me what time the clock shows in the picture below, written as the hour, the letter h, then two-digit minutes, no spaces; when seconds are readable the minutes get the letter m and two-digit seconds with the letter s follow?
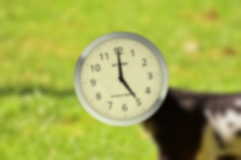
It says 5h00
